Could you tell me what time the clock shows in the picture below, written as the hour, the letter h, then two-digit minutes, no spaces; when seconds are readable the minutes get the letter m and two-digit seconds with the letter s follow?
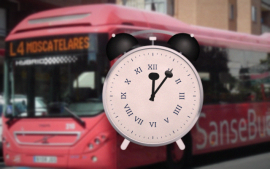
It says 12h06
